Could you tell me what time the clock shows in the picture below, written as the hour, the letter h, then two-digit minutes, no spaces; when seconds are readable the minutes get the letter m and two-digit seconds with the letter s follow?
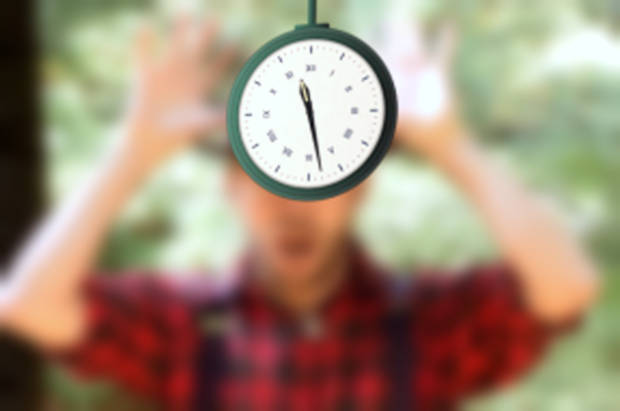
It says 11h28
